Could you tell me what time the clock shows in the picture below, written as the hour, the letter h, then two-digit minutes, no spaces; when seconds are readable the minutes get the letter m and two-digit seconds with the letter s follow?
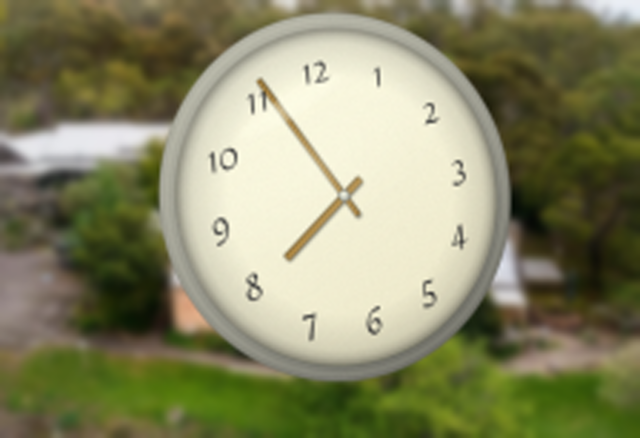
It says 7h56
